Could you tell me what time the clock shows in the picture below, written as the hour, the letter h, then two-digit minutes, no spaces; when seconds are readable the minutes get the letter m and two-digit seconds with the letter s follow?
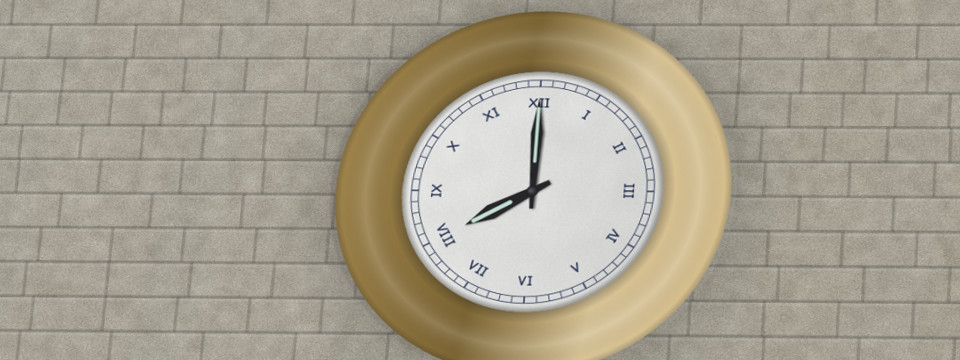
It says 8h00
